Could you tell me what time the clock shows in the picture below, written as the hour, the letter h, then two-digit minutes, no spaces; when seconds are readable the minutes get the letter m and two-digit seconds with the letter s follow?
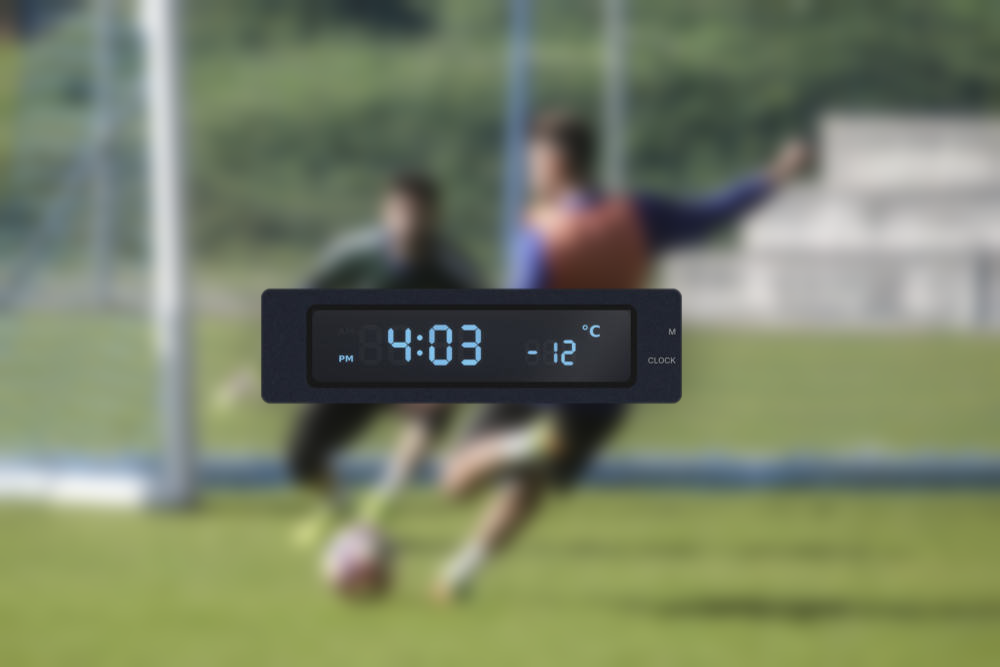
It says 4h03
